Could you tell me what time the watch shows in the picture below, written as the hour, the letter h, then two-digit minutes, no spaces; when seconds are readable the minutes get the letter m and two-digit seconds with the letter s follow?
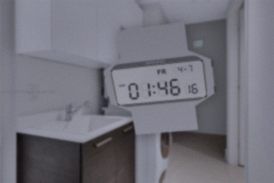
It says 1h46m16s
